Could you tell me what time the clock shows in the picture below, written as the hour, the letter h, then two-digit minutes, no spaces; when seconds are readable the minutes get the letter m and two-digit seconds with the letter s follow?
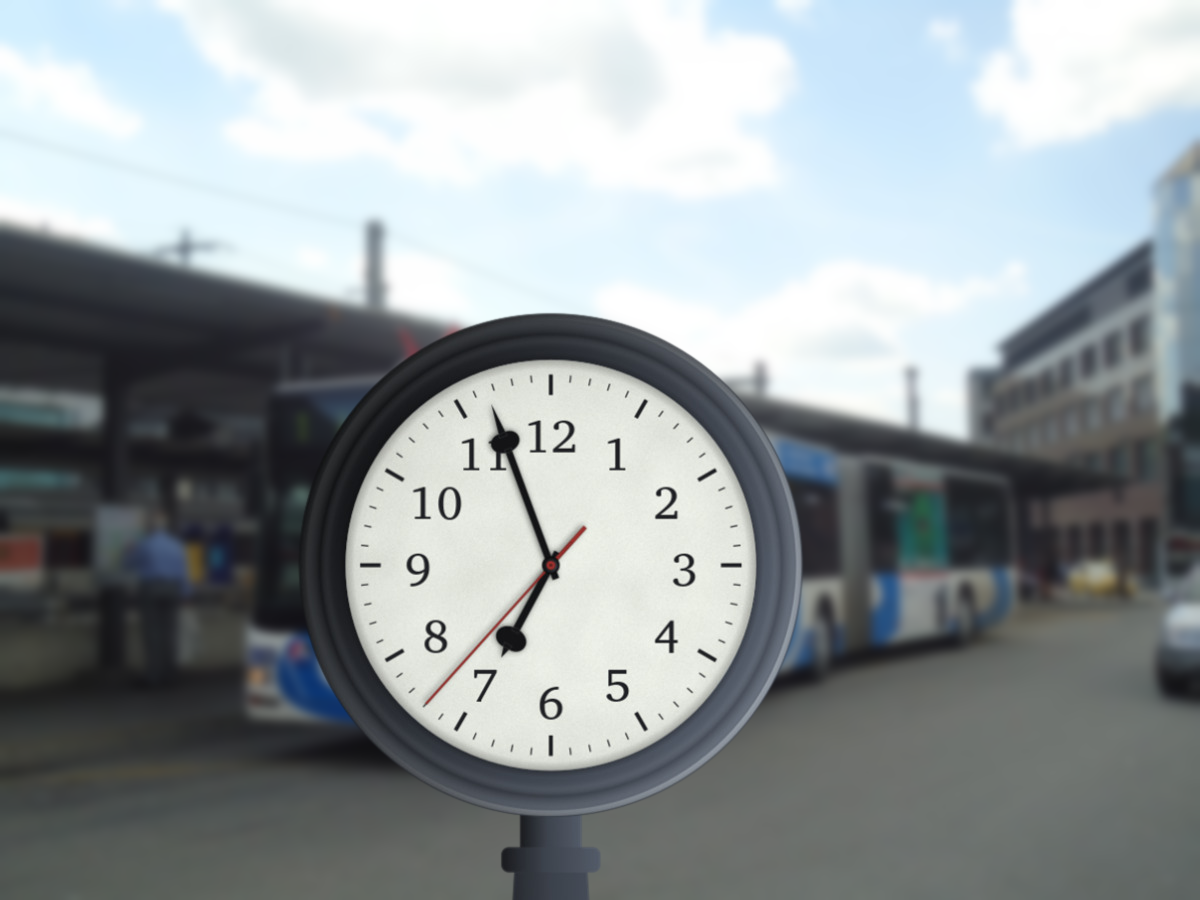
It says 6h56m37s
